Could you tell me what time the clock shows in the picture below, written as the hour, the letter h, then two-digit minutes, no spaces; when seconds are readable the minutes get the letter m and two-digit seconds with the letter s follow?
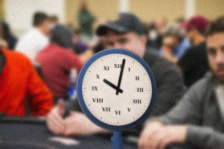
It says 10h02
